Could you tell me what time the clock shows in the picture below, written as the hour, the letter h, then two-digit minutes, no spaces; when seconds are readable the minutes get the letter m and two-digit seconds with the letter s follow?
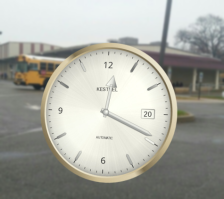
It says 12h19
